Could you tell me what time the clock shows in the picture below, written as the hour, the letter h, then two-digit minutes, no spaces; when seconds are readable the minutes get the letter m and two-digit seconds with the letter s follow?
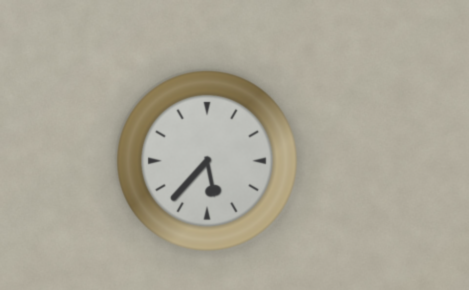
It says 5h37
